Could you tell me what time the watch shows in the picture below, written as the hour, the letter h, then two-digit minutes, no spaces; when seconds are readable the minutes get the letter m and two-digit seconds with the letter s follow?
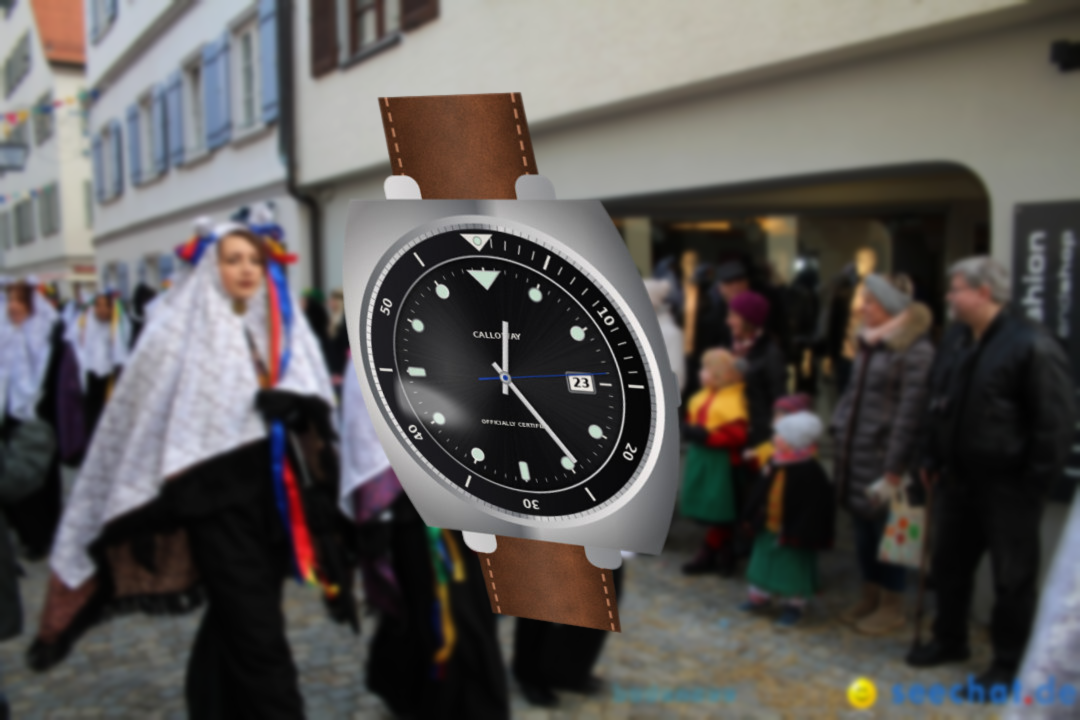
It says 12h24m14s
